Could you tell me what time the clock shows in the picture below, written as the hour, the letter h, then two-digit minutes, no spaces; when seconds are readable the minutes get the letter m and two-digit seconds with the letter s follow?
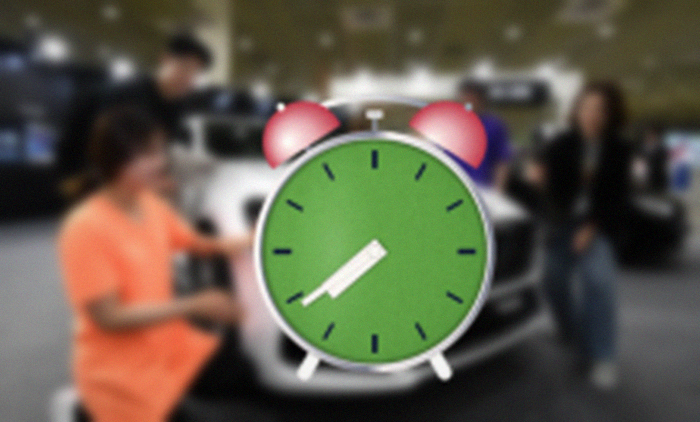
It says 7h39
